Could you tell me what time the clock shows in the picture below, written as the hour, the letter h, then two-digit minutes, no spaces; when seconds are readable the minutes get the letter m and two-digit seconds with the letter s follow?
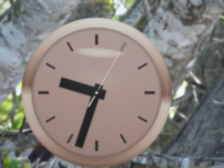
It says 9h33m05s
